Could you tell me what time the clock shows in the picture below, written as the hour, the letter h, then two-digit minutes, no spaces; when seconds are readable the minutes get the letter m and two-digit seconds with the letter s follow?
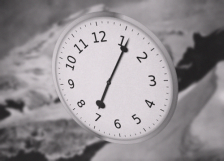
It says 7h06
